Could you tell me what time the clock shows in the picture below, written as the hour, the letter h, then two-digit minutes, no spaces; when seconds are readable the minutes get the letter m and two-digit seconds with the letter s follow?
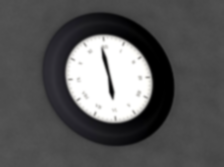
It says 5h59
